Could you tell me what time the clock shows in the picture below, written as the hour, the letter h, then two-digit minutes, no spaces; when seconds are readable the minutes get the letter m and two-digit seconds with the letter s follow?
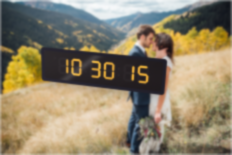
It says 10h30m15s
